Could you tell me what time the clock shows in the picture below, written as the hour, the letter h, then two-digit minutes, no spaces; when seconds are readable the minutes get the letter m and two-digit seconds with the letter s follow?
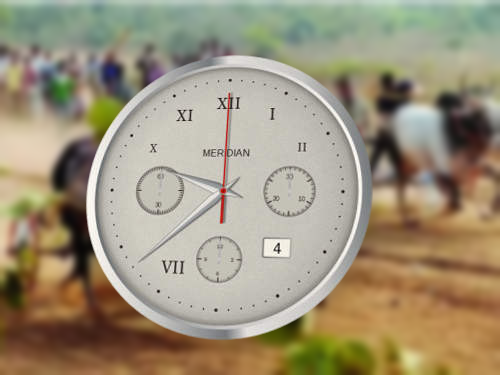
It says 9h38
